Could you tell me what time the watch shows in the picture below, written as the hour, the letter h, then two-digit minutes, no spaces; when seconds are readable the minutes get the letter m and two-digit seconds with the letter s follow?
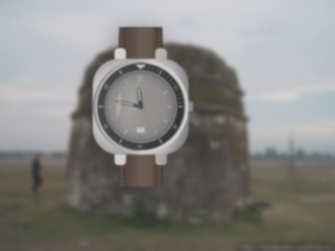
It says 11h47
